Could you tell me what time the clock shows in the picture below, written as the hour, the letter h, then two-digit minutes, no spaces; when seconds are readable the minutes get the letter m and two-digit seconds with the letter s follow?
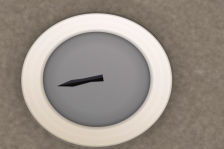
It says 8h43
